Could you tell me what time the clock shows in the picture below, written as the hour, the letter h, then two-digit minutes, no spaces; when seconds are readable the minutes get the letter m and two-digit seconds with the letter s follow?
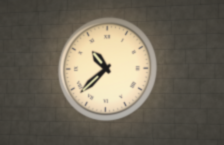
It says 10h38
